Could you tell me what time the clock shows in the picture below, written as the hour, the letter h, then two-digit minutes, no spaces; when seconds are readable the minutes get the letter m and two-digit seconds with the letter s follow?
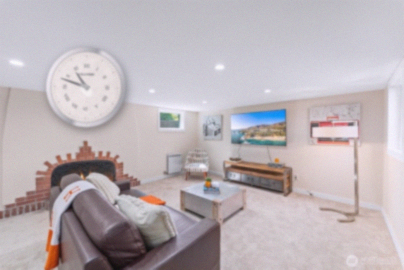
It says 10h48
